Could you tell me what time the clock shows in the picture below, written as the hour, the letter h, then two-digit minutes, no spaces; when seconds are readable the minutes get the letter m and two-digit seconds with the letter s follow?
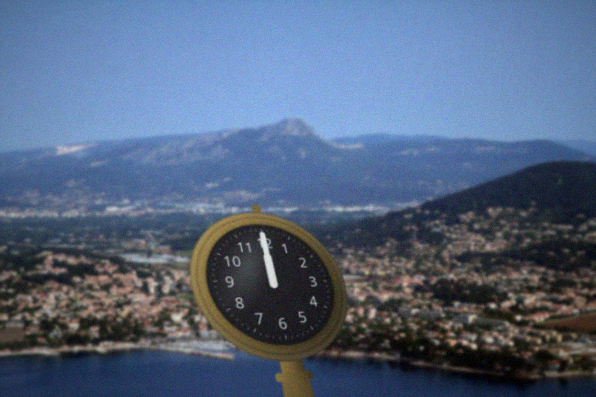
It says 12h00
